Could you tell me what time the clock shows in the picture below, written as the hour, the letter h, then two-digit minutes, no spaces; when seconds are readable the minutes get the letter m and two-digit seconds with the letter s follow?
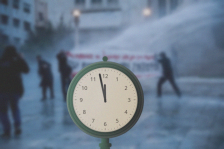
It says 11h58
